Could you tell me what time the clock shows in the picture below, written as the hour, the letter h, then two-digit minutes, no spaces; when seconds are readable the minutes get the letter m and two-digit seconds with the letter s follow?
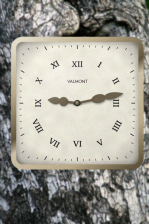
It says 9h13
